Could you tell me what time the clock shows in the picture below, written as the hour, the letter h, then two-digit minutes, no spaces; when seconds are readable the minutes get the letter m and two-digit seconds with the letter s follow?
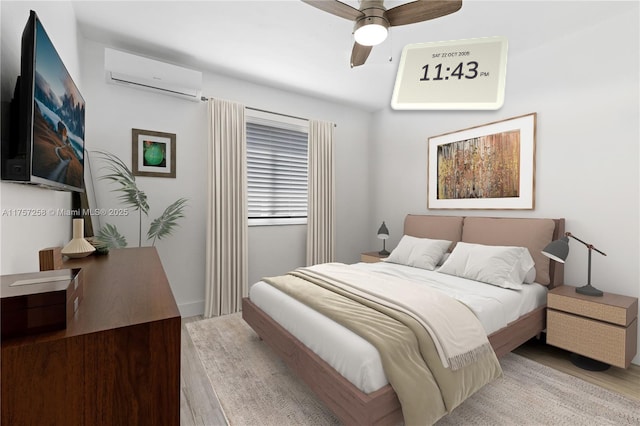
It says 11h43
